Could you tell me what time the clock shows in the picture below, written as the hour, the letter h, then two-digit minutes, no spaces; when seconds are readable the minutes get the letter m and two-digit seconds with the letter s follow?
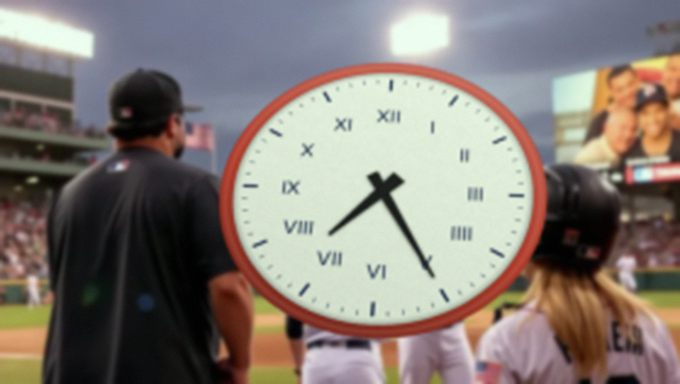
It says 7h25
